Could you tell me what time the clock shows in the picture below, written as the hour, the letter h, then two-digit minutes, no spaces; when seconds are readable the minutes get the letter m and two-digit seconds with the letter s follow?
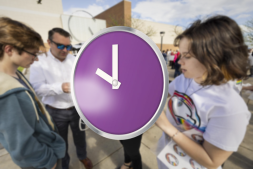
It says 10h00
